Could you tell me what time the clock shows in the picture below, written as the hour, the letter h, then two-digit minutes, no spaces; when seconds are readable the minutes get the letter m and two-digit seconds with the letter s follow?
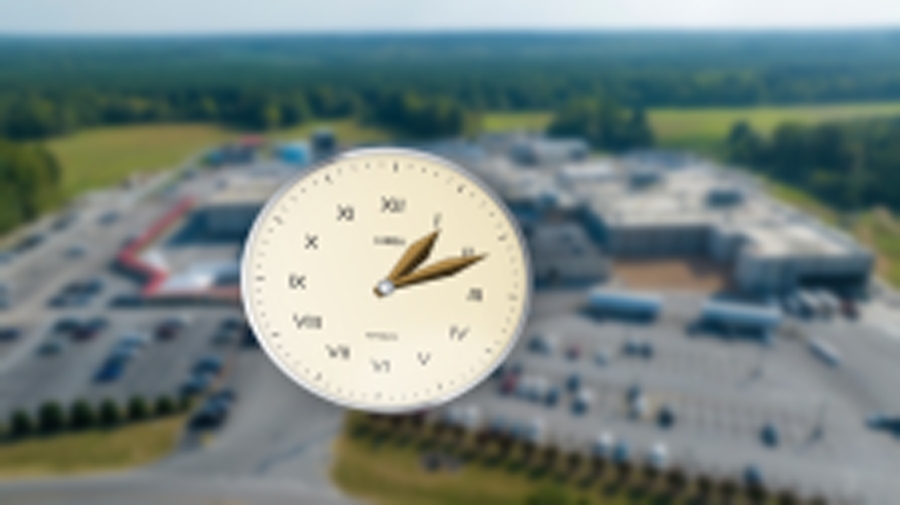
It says 1h11
